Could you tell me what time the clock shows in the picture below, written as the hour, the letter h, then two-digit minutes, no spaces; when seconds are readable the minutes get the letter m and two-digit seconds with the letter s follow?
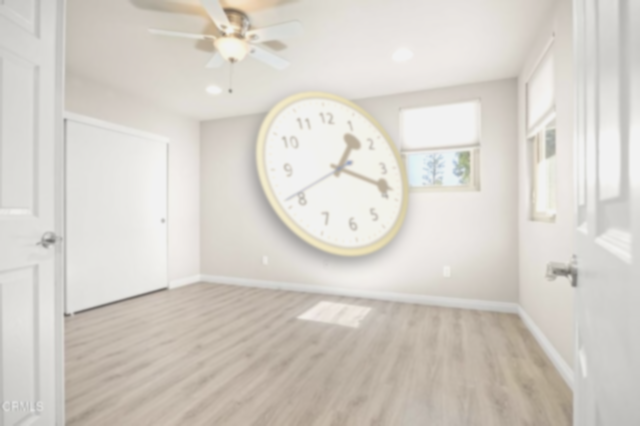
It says 1h18m41s
